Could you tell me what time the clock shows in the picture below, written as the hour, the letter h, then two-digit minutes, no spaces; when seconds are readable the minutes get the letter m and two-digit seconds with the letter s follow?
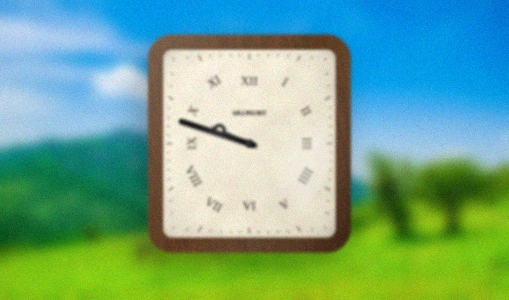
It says 9h48
